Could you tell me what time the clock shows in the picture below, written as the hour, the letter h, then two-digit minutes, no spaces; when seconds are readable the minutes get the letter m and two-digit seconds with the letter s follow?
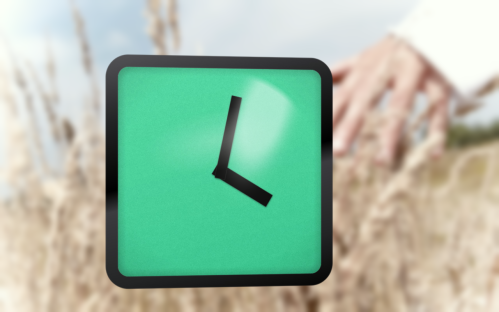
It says 4h02
